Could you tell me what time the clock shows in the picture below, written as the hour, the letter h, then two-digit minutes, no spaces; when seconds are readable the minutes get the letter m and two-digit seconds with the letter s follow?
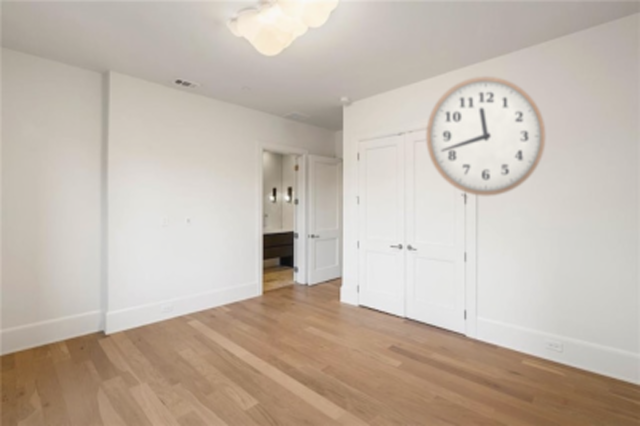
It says 11h42
